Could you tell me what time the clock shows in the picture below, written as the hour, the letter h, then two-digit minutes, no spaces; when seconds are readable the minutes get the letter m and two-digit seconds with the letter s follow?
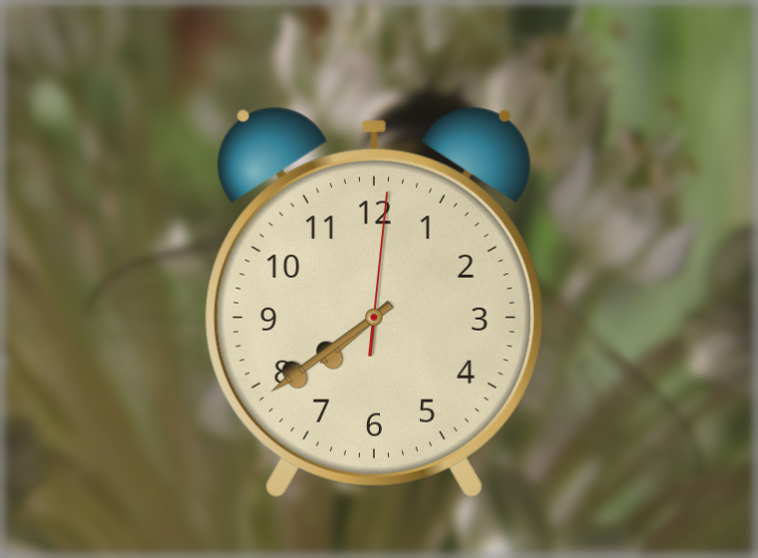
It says 7h39m01s
